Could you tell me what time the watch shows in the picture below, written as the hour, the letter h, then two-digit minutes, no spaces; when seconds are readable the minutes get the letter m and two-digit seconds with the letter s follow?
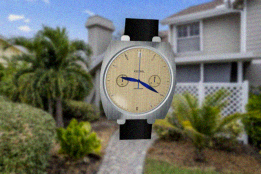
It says 9h20
